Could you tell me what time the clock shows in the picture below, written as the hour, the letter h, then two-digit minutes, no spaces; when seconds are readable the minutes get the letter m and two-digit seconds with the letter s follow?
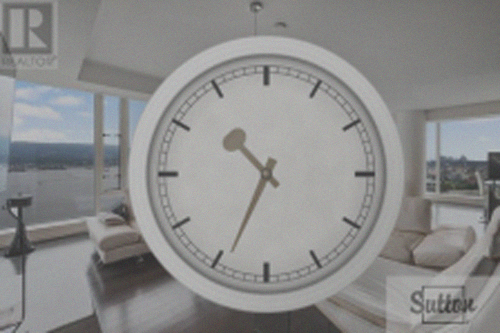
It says 10h34
